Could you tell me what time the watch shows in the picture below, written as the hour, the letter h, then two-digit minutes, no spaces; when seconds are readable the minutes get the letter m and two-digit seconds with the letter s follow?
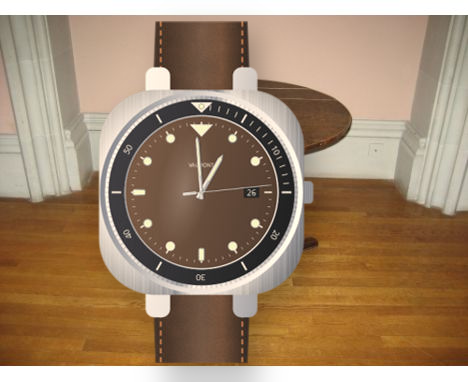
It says 12h59m14s
